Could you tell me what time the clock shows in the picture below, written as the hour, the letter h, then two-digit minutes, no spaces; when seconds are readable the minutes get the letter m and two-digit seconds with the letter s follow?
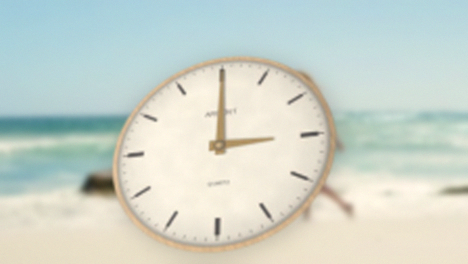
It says 3h00
